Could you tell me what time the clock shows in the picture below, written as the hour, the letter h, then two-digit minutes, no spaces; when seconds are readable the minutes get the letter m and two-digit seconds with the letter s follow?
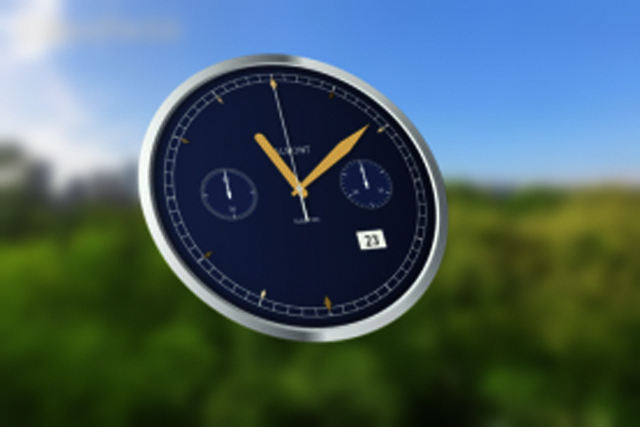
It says 11h09
